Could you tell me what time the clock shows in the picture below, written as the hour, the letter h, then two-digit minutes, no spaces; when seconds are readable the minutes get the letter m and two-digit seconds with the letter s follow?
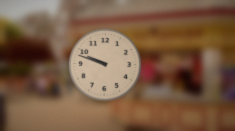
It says 9h48
